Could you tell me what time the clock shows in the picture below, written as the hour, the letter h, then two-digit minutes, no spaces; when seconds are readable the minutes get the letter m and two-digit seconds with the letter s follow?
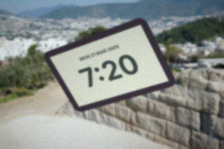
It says 7h20
